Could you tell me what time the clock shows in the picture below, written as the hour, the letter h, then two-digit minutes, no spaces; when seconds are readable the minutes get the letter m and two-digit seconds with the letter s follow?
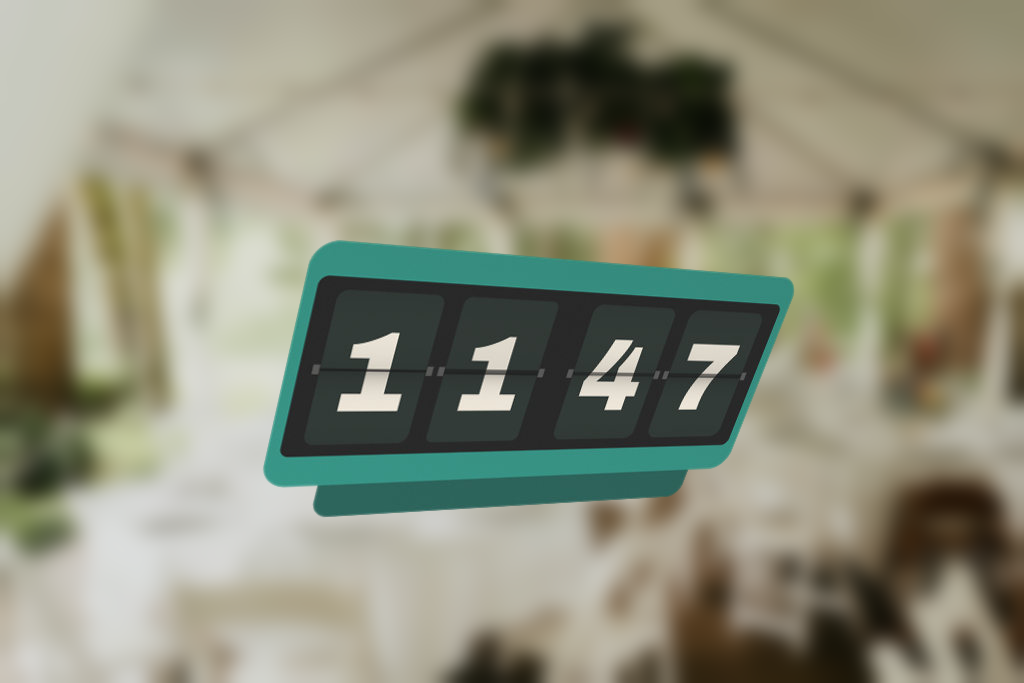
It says 11h47
